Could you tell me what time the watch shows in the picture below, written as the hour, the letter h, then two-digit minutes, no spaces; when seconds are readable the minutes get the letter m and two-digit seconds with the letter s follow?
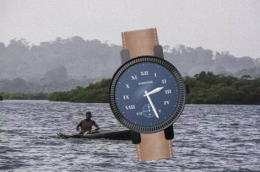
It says 2h27
